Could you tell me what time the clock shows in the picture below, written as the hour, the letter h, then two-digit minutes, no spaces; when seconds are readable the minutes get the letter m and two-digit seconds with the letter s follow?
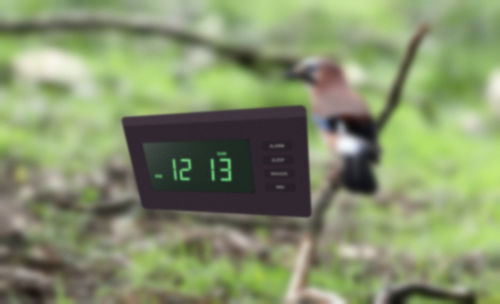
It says 12h13
